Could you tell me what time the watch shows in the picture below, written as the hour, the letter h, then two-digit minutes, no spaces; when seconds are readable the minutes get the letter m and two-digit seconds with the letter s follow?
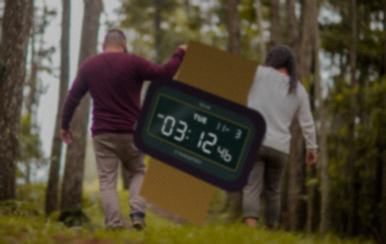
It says 3h12m46s
